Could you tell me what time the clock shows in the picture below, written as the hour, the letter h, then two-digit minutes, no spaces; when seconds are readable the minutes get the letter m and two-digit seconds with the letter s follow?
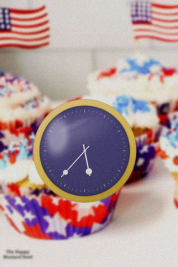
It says 5h37
